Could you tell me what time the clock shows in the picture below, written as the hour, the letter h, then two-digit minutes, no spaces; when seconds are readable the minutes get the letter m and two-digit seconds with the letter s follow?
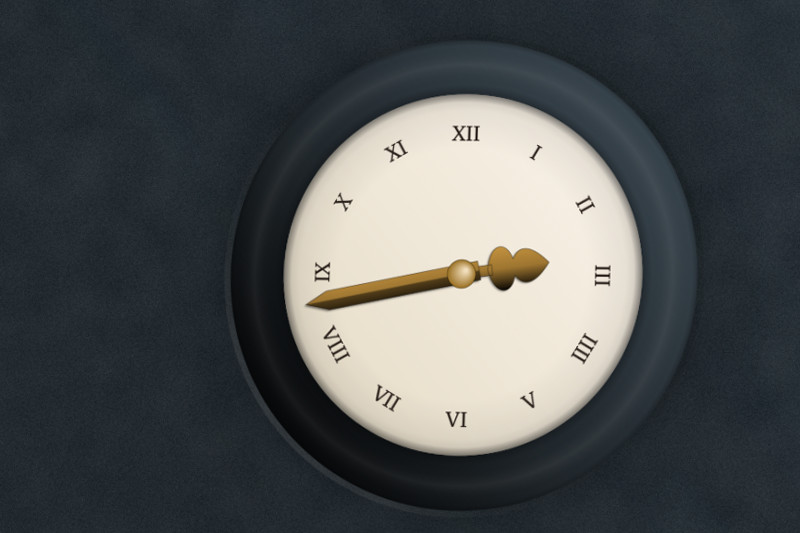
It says 2h43
